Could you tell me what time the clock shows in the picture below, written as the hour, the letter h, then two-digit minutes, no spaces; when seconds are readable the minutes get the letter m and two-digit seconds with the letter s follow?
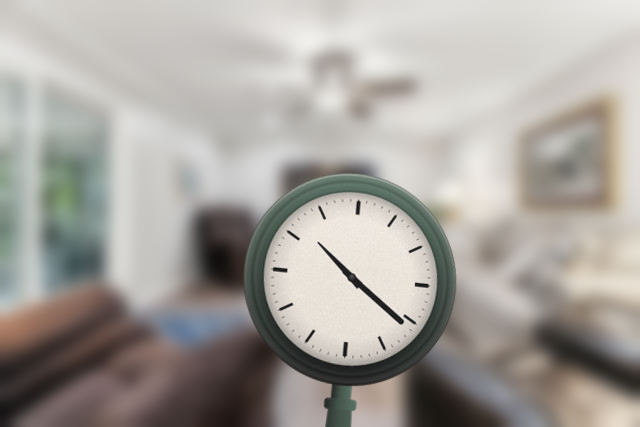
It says 10h21
